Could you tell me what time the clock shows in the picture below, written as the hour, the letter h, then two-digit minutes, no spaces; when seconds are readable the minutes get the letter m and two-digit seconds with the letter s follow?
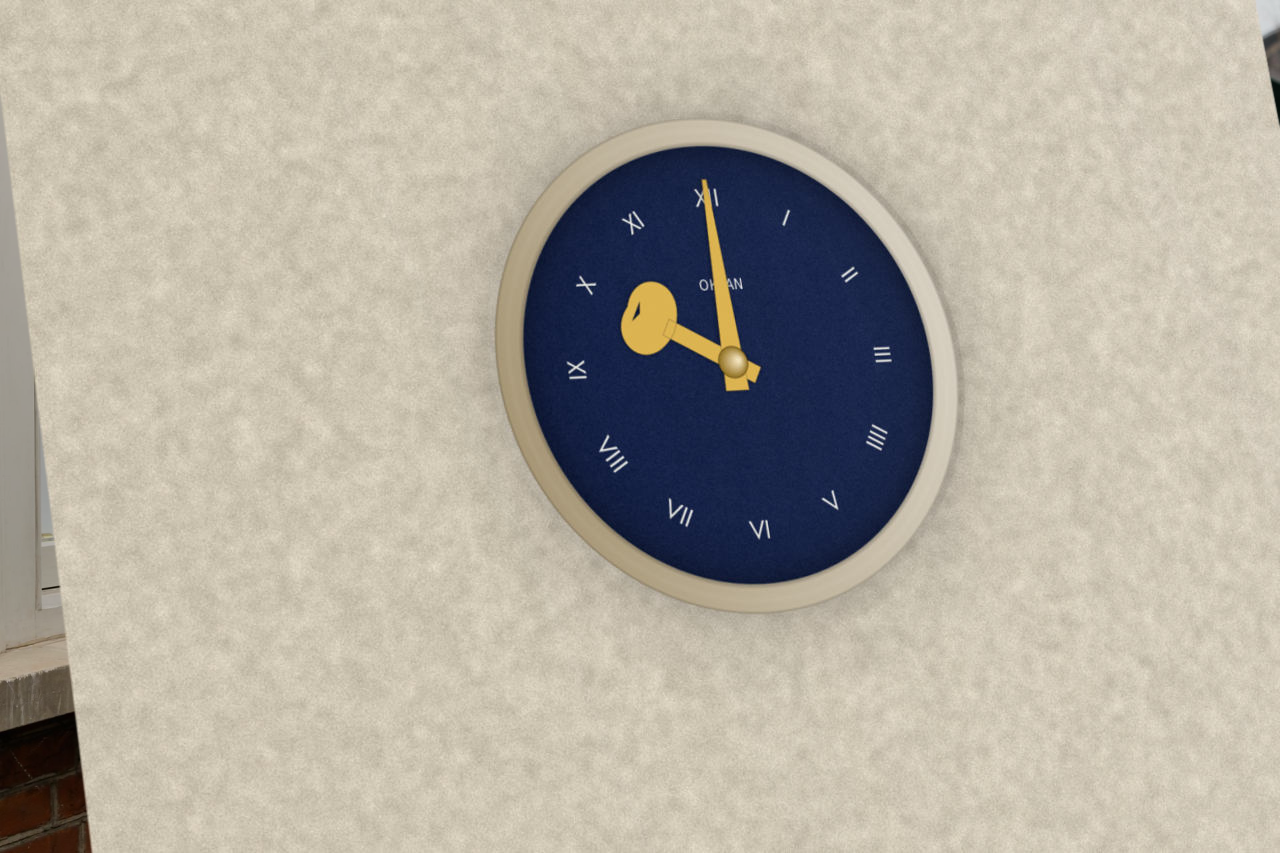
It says 10h00
